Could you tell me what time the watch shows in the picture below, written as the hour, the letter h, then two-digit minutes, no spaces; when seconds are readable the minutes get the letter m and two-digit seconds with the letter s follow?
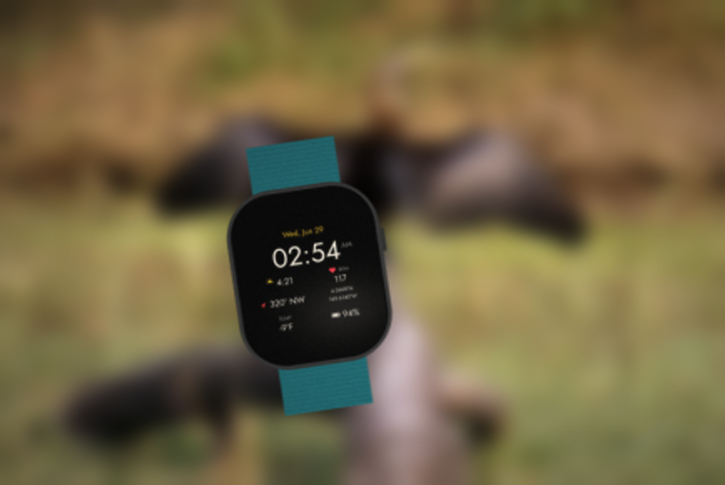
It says 2h54
